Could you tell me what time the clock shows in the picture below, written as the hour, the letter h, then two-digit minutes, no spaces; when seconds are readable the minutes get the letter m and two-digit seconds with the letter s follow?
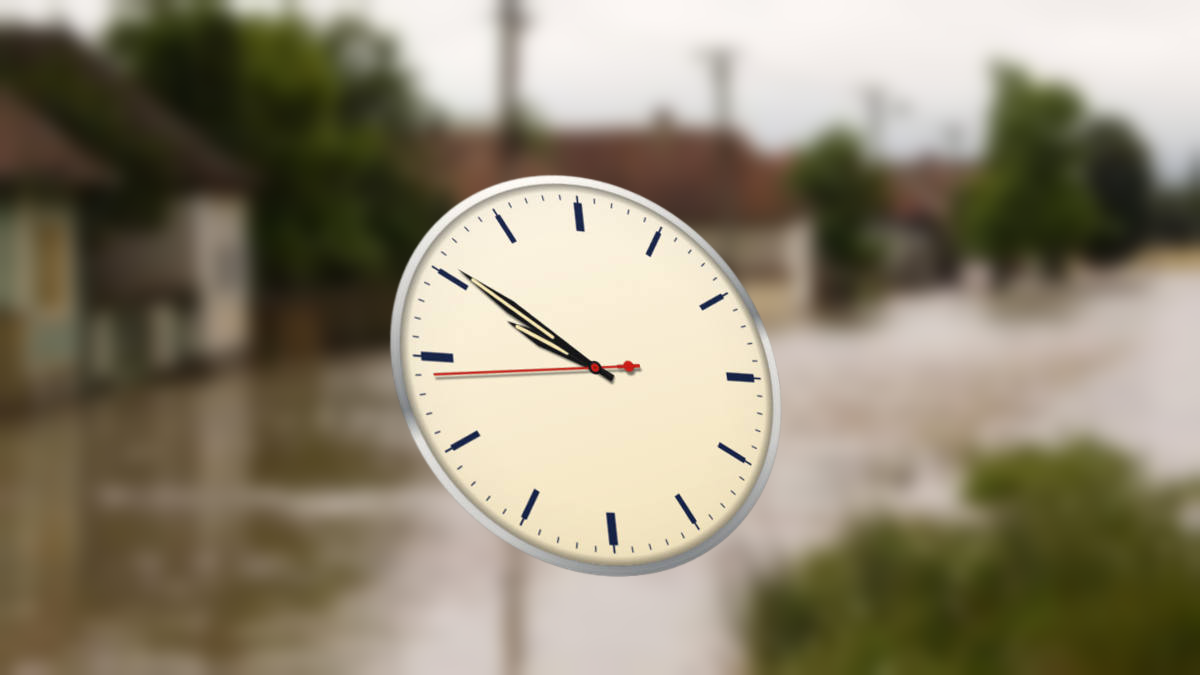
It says 9h50m44s
